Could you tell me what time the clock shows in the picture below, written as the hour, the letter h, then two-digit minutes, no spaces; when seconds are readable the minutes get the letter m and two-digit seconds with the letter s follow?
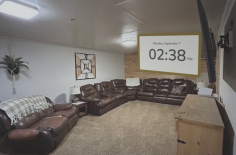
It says 2h38
